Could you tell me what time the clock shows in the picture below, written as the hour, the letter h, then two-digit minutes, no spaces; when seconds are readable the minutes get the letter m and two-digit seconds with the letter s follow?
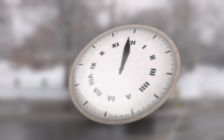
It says 11h59
